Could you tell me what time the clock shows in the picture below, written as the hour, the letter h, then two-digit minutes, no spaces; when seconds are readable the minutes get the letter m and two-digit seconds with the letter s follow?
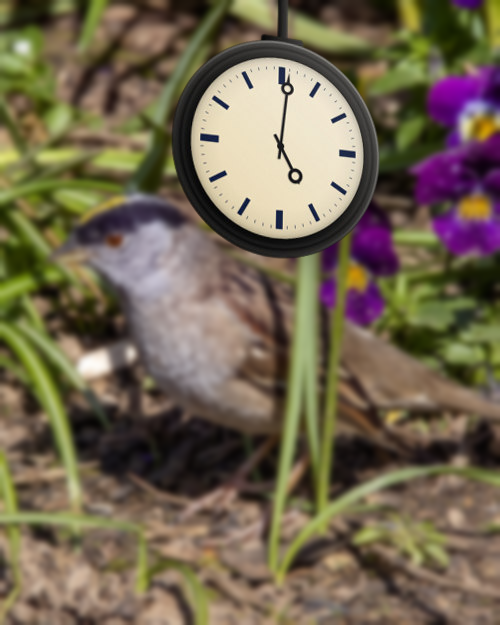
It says 5h01
